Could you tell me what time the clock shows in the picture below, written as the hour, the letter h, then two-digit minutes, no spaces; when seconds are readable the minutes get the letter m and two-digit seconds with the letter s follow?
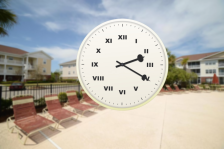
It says 2h20
